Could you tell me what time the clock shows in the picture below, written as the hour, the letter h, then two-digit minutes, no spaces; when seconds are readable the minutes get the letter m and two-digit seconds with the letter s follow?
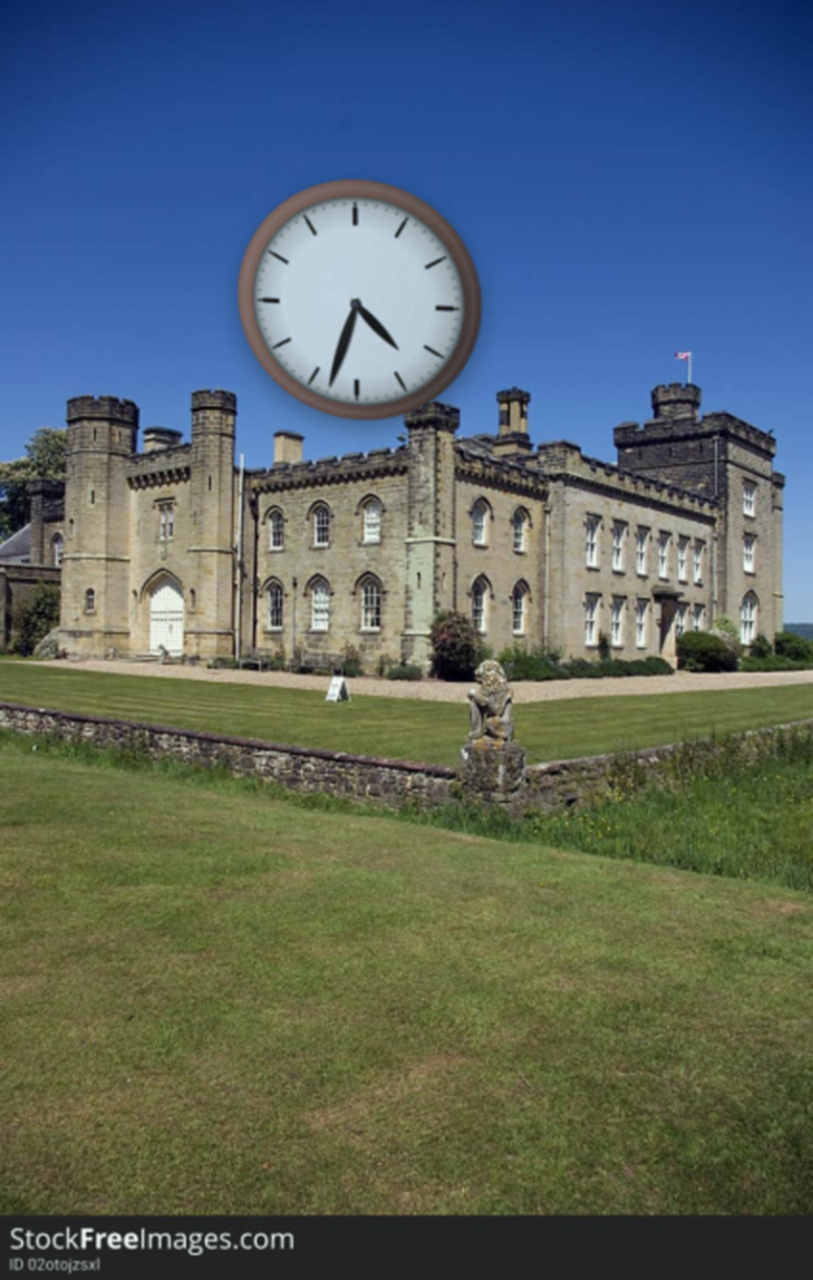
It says 4h33
